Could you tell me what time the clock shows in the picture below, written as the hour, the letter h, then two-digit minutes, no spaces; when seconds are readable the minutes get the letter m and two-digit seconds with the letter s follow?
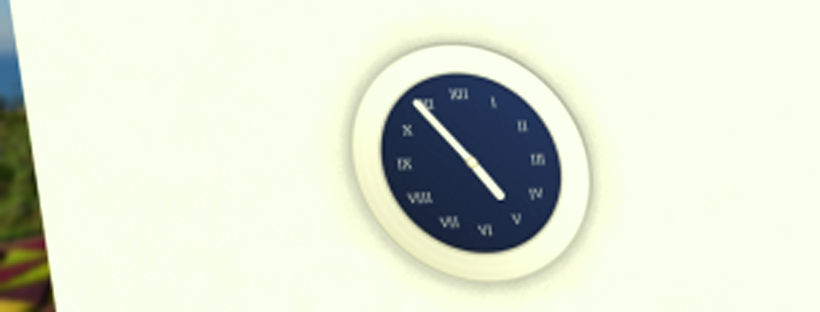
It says 4h54
